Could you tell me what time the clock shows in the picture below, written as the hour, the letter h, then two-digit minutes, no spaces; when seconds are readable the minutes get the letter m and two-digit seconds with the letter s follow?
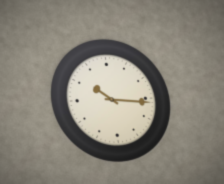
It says 10h16
